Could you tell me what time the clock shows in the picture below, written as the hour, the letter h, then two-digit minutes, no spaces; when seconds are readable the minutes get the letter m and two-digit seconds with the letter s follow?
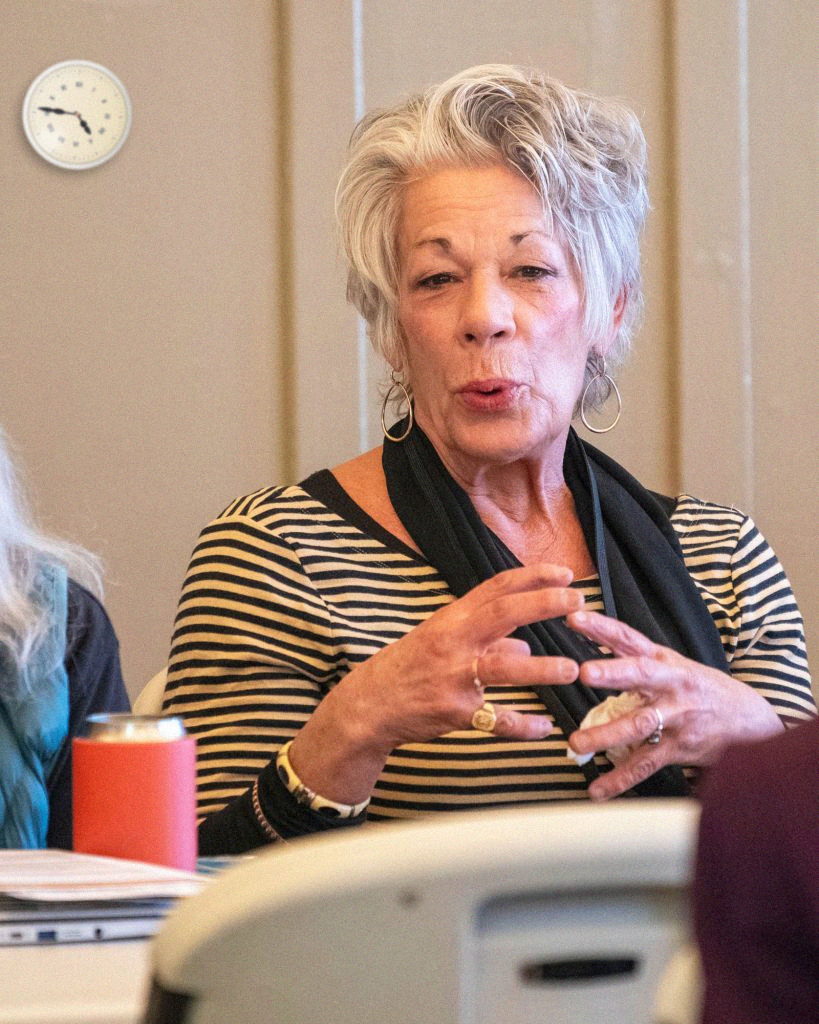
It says 4h46
